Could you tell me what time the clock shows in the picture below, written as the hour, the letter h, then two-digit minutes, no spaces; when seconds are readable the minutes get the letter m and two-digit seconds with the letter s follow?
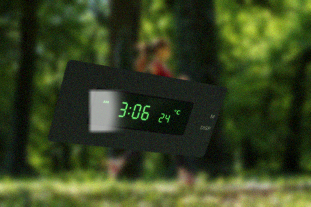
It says 3h06
